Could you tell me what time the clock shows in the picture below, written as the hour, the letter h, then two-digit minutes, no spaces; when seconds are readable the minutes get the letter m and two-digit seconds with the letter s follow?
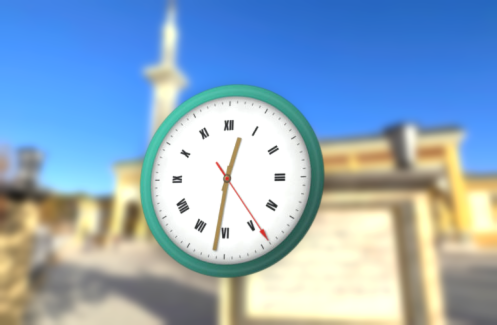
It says 12h31m24s
